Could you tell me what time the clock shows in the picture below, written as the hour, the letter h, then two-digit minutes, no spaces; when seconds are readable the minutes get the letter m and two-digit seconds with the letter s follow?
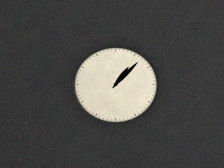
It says 1h07
